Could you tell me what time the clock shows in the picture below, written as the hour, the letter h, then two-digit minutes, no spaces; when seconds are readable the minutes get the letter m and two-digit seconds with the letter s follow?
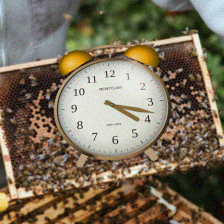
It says 4h18
